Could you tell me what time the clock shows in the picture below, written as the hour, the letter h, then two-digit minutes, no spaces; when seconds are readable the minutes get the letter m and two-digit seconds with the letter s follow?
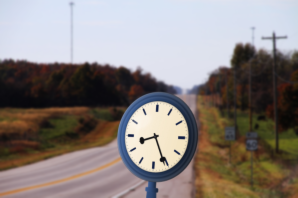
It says 8h26
